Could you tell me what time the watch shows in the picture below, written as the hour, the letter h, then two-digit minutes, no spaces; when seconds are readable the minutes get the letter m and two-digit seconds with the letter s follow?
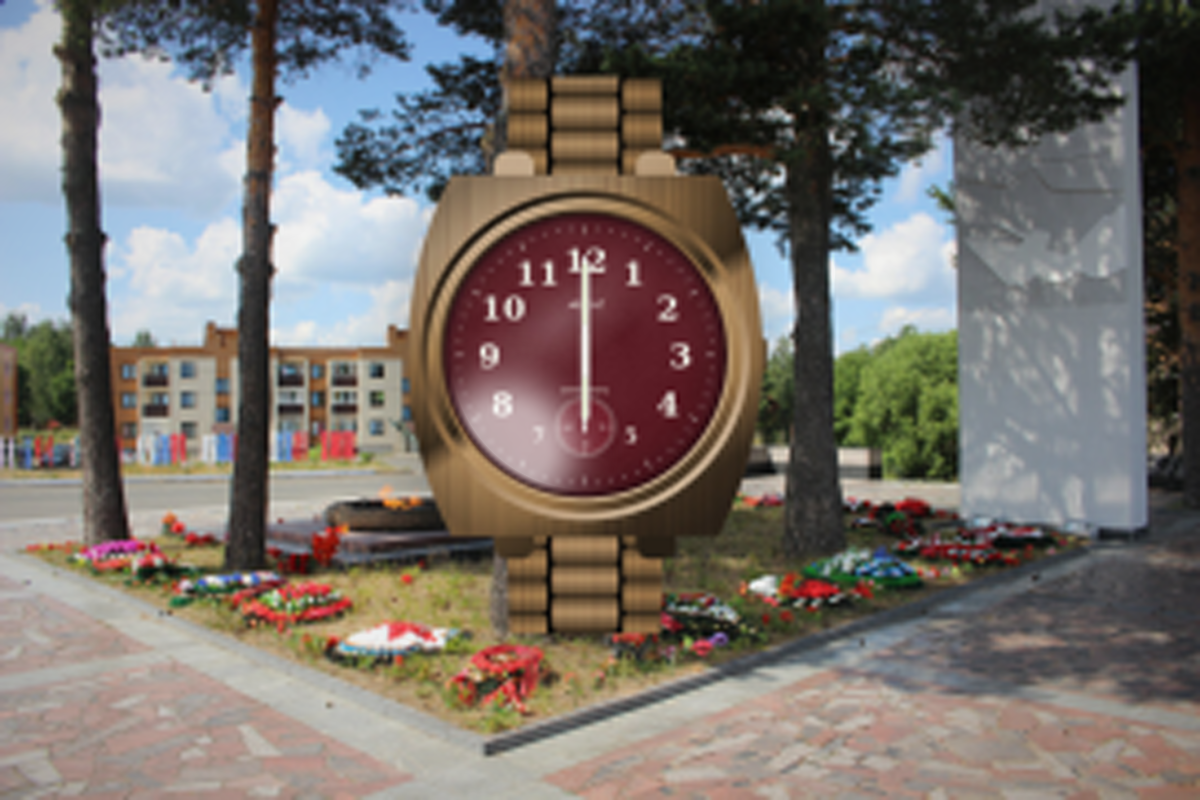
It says 6h00
